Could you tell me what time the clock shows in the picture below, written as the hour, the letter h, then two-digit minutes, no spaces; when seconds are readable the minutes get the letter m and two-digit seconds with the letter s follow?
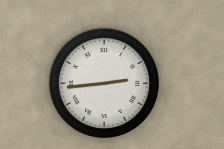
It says 2h44
